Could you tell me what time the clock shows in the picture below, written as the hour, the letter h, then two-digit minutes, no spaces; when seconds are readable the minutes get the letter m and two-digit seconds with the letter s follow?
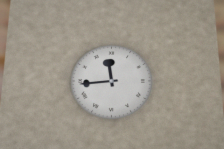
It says 11h44
